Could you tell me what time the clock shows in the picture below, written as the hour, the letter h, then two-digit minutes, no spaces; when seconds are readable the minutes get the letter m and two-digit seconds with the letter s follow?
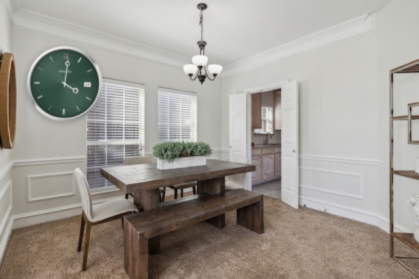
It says 4h01
